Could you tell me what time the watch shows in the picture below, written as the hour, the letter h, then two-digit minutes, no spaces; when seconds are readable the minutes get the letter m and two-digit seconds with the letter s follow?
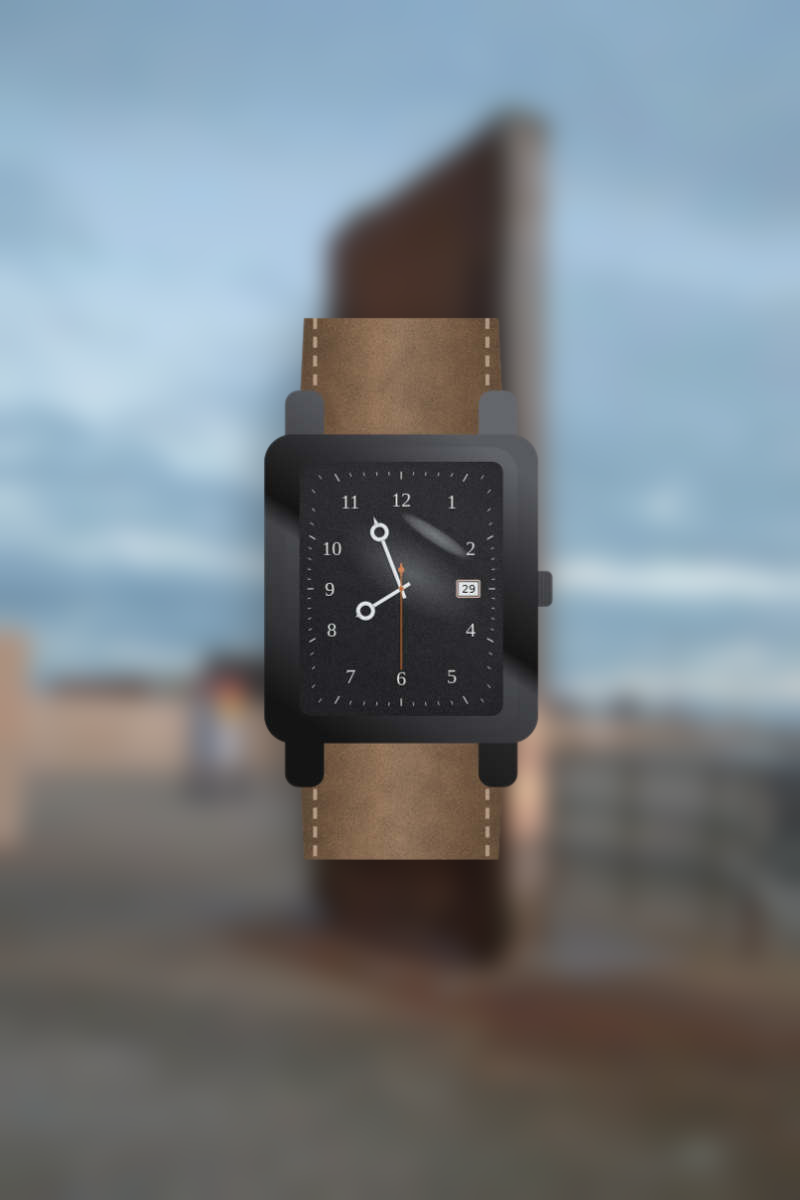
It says 7h56m30s
